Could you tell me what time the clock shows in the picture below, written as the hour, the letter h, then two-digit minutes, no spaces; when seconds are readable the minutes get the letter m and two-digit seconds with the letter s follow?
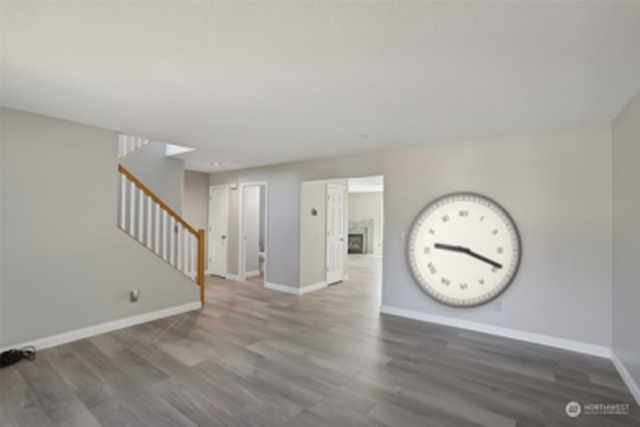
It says 9h19
